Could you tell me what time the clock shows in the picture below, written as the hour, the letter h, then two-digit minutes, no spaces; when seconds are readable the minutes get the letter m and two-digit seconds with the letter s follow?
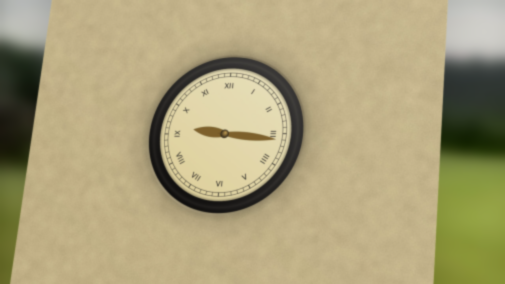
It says 9h16
